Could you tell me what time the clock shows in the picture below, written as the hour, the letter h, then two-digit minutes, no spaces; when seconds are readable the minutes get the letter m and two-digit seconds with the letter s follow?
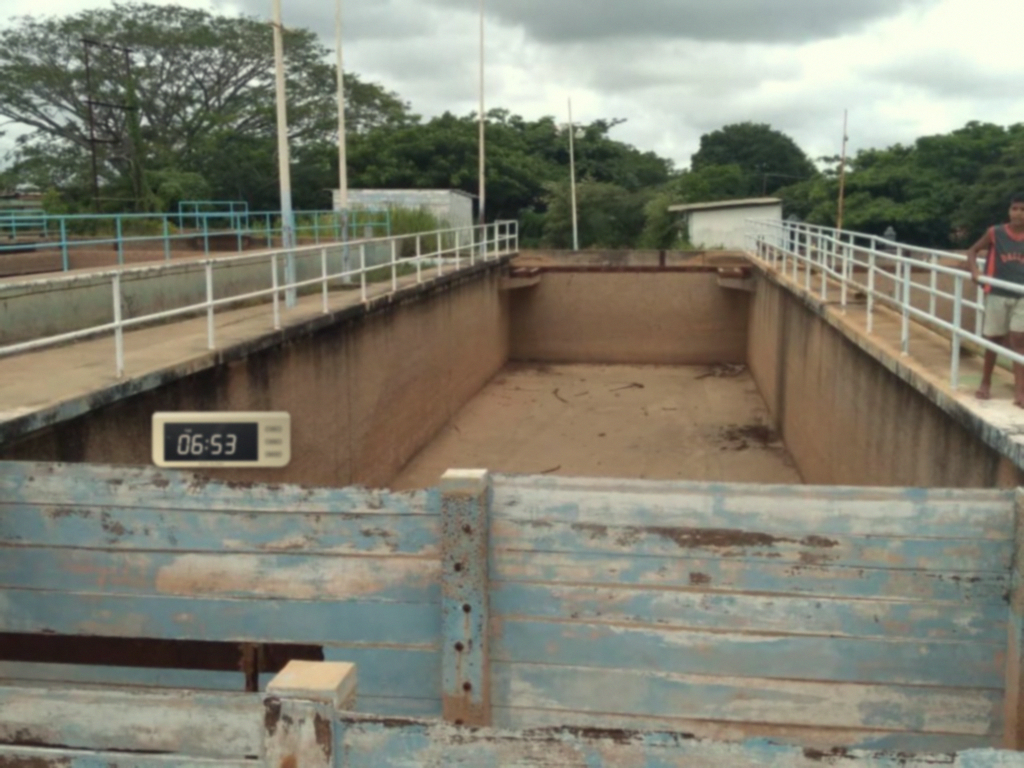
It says 6h53
